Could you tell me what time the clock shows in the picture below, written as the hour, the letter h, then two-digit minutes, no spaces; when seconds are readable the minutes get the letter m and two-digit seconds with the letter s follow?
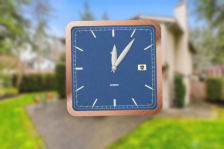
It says 12h06
